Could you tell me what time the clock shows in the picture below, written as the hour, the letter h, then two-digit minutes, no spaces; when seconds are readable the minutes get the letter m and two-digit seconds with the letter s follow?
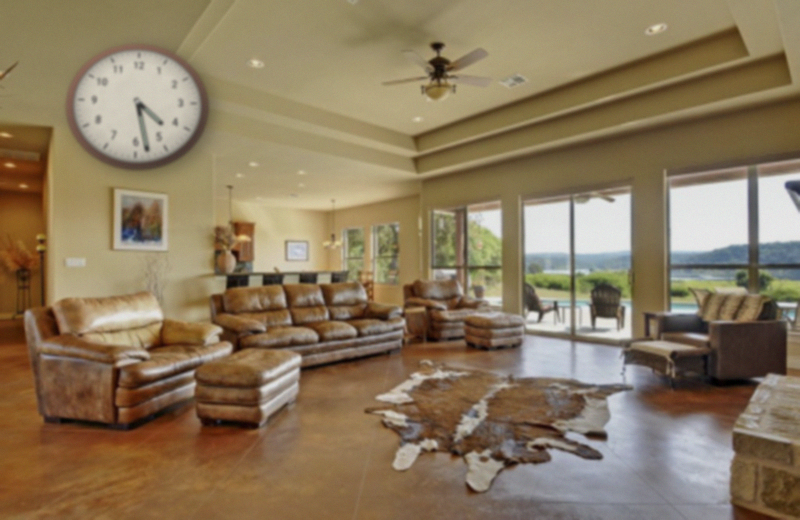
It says 4h28
